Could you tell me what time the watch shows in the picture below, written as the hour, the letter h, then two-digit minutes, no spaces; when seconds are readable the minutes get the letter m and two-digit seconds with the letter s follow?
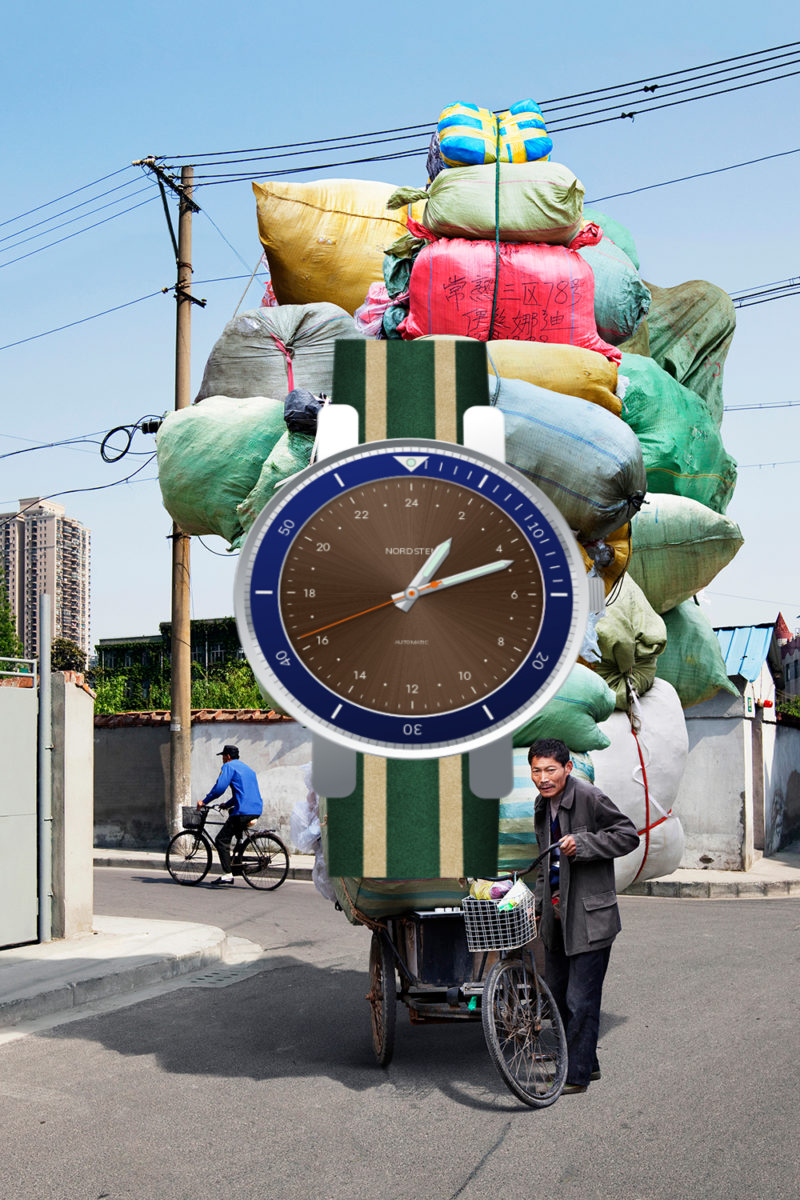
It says 2h11m41s
